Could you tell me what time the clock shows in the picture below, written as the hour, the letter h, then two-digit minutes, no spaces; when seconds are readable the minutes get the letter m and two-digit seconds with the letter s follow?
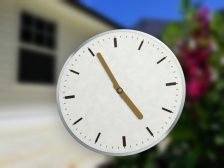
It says 4h56
